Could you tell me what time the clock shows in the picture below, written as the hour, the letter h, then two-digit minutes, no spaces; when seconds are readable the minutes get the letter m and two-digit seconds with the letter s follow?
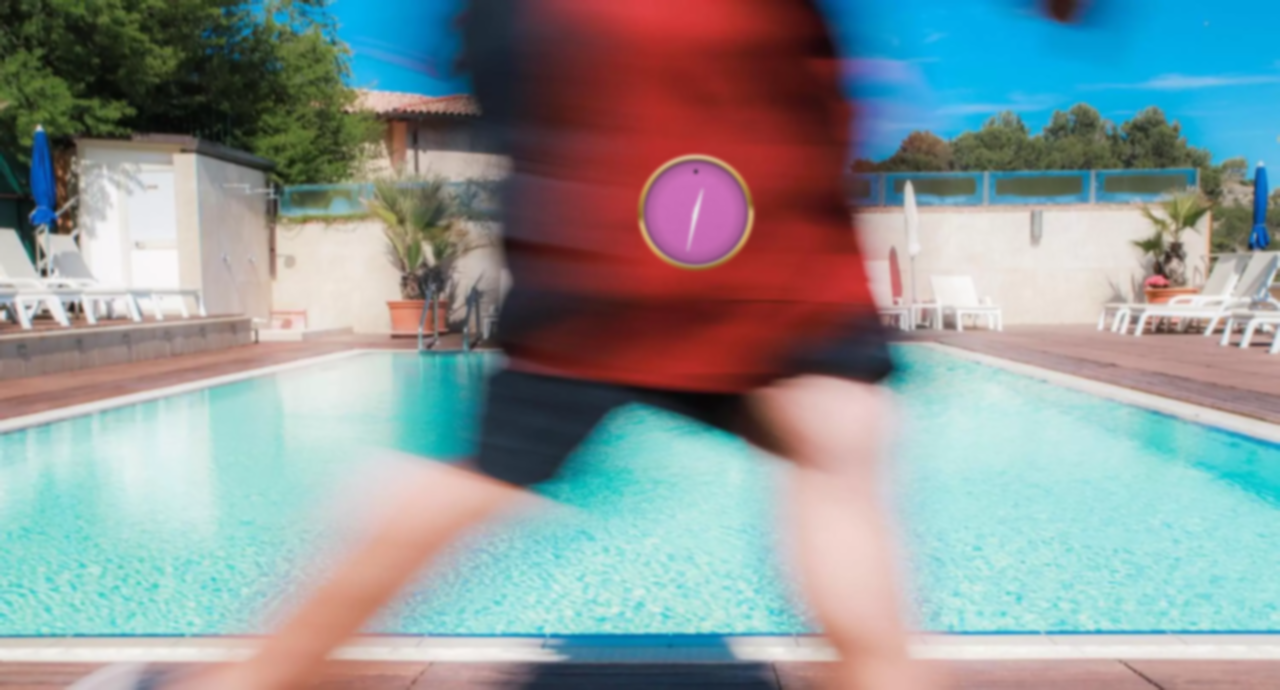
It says 12h32
